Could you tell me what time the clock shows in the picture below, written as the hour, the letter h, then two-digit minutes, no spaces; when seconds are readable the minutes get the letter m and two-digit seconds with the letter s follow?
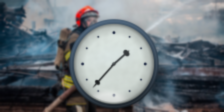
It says 1h37
